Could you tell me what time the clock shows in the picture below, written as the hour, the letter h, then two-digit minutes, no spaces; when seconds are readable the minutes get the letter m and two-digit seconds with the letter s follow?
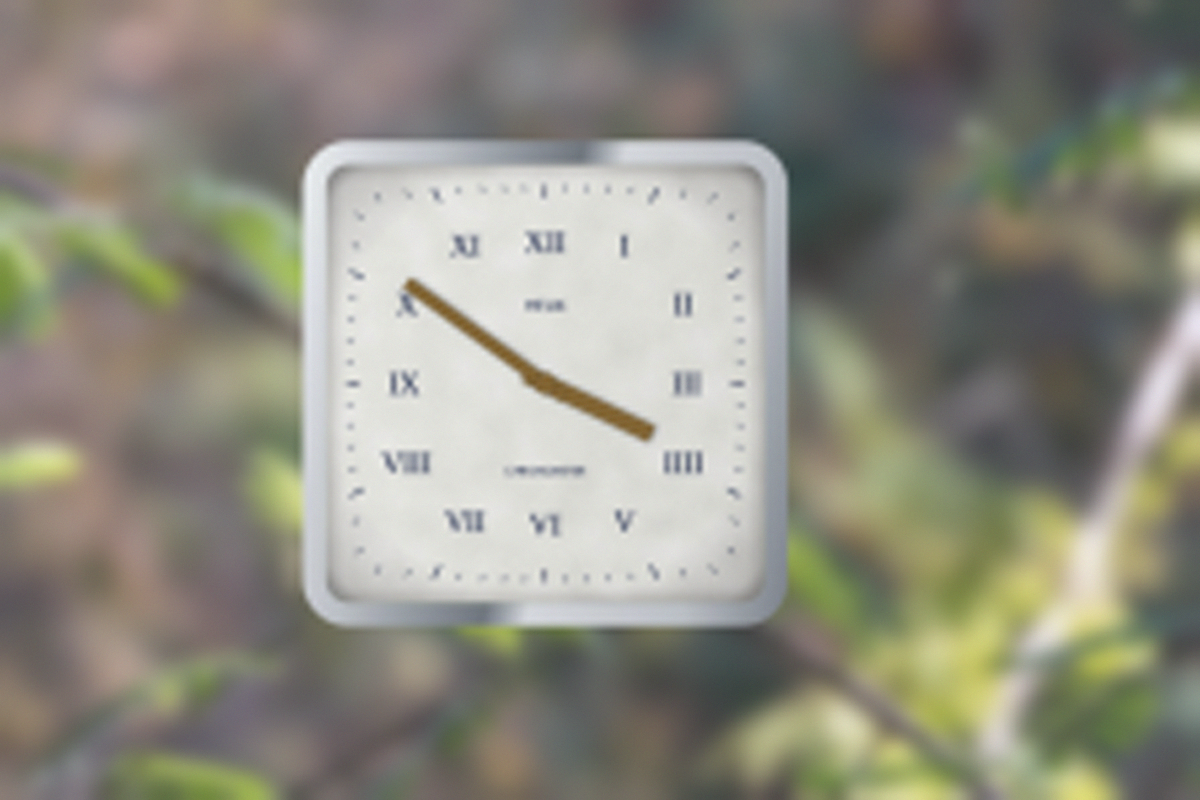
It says 3h51
